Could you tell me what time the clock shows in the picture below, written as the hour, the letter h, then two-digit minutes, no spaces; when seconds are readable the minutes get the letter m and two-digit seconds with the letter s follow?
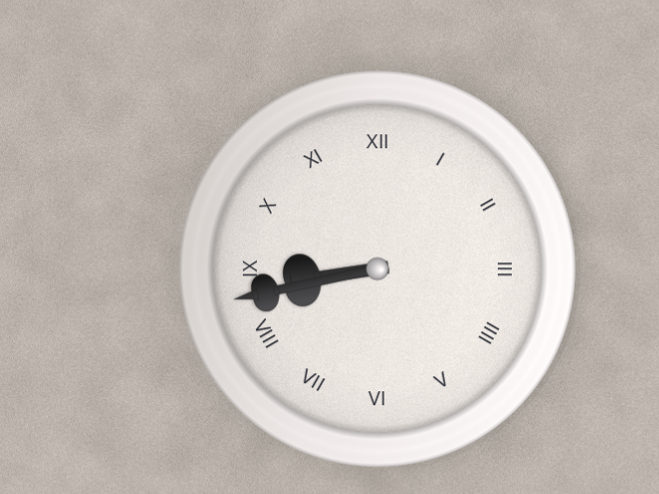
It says 8h43
